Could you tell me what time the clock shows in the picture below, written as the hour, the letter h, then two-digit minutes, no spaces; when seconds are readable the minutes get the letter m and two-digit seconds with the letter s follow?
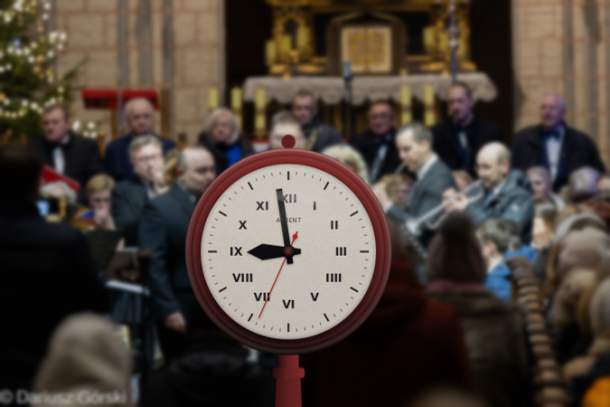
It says 8h58m34s
